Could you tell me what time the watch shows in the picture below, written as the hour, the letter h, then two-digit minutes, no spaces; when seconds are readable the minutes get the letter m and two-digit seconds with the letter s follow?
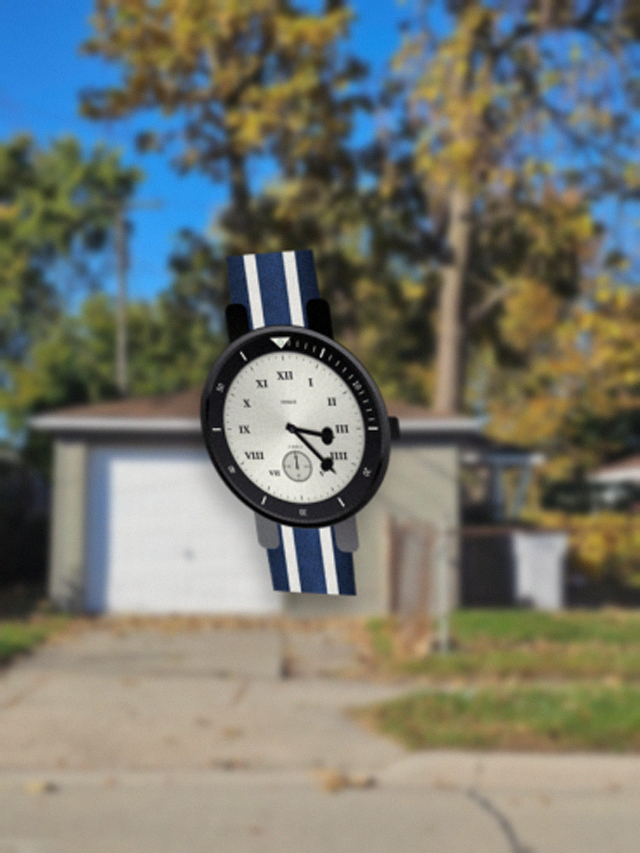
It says 3h23
